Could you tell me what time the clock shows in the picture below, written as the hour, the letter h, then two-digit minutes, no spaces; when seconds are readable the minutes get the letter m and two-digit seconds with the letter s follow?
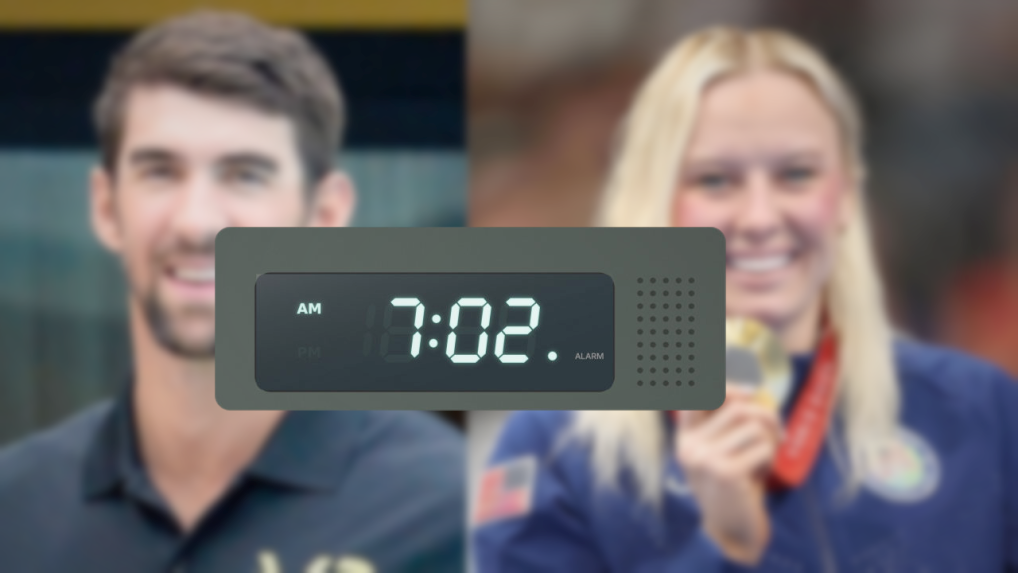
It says 7h02
